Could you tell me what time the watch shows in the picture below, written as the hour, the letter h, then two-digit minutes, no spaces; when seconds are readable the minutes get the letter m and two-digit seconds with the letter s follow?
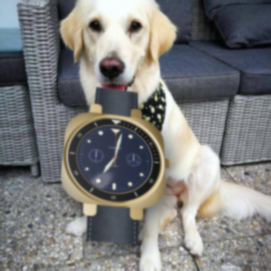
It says 7h02
